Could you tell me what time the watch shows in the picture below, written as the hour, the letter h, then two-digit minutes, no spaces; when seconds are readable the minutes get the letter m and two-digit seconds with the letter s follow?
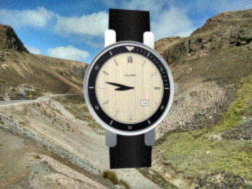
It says 8h47
